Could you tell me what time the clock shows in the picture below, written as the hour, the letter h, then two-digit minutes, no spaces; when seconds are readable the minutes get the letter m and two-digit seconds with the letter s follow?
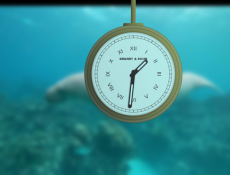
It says 1h31
